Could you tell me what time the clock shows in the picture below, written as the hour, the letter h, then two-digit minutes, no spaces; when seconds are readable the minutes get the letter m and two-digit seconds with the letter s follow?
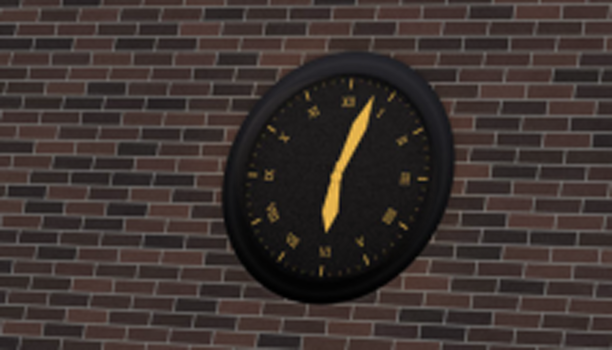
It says 6h03
